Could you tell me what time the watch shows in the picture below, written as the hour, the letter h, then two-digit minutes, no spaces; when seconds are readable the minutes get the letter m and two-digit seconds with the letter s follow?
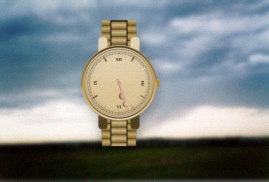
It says 5h27
